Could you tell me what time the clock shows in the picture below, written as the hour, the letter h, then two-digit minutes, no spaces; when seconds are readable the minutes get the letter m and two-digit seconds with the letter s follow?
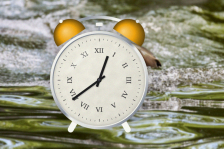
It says 12h39
